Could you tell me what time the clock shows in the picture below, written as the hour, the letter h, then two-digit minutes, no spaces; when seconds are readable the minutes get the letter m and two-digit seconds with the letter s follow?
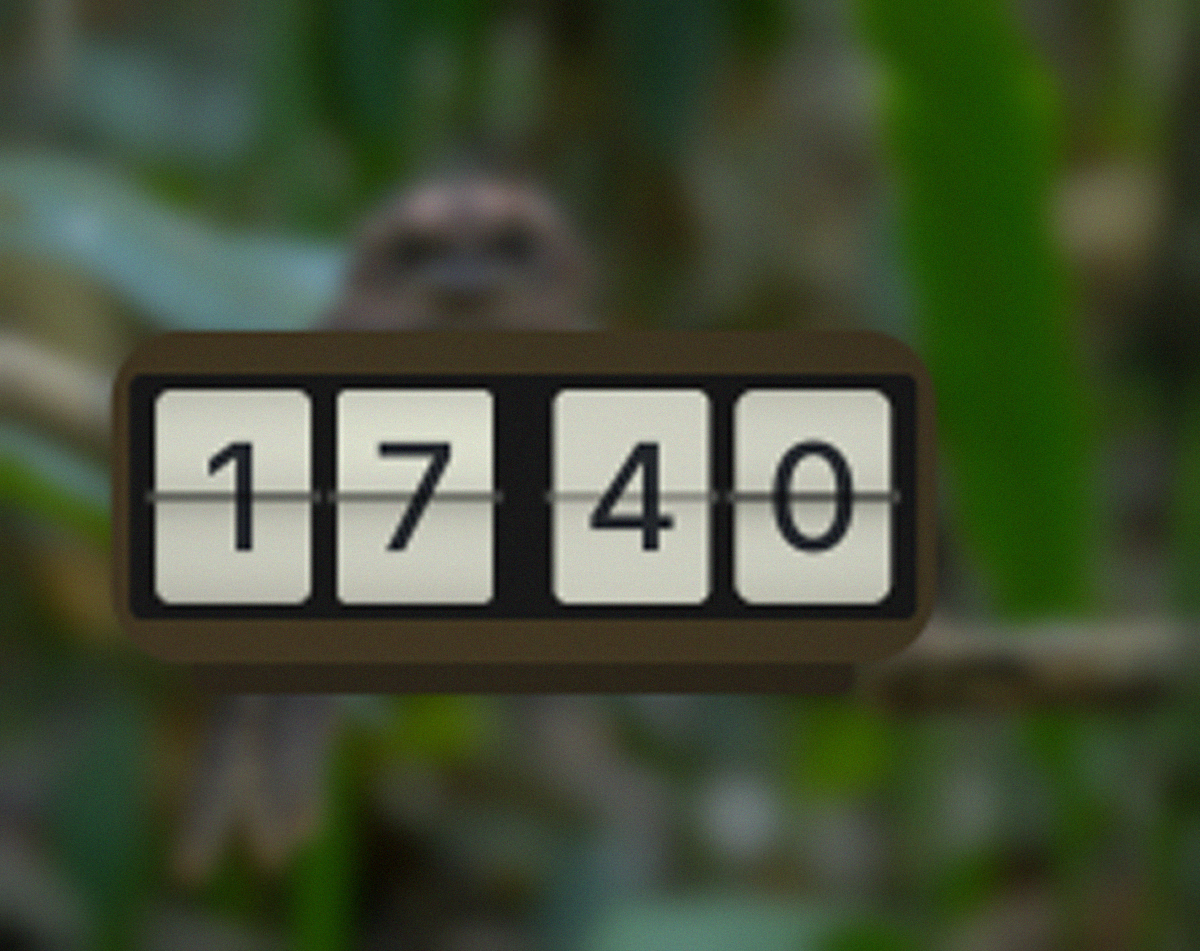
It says 17h40
